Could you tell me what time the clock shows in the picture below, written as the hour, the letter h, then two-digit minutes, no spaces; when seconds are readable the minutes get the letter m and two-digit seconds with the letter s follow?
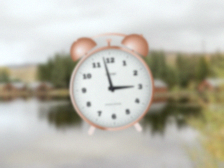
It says 2h58
